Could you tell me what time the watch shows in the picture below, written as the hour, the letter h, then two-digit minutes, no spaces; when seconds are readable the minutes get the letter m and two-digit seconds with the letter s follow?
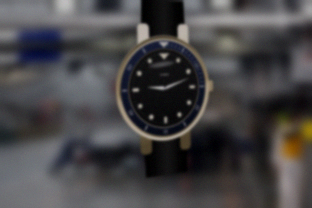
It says 9h12
